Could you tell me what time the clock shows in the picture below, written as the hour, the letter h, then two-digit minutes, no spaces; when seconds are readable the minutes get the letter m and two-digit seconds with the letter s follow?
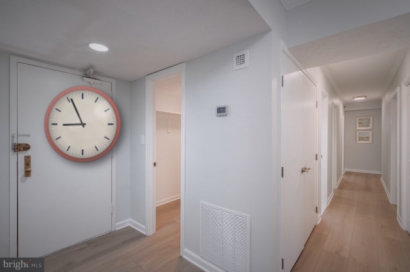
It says 8h56
